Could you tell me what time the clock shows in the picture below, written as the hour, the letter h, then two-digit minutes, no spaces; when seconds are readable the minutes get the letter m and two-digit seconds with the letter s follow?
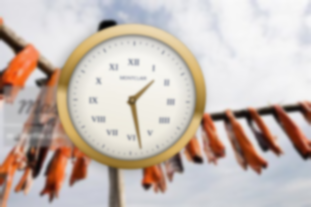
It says 1h28
